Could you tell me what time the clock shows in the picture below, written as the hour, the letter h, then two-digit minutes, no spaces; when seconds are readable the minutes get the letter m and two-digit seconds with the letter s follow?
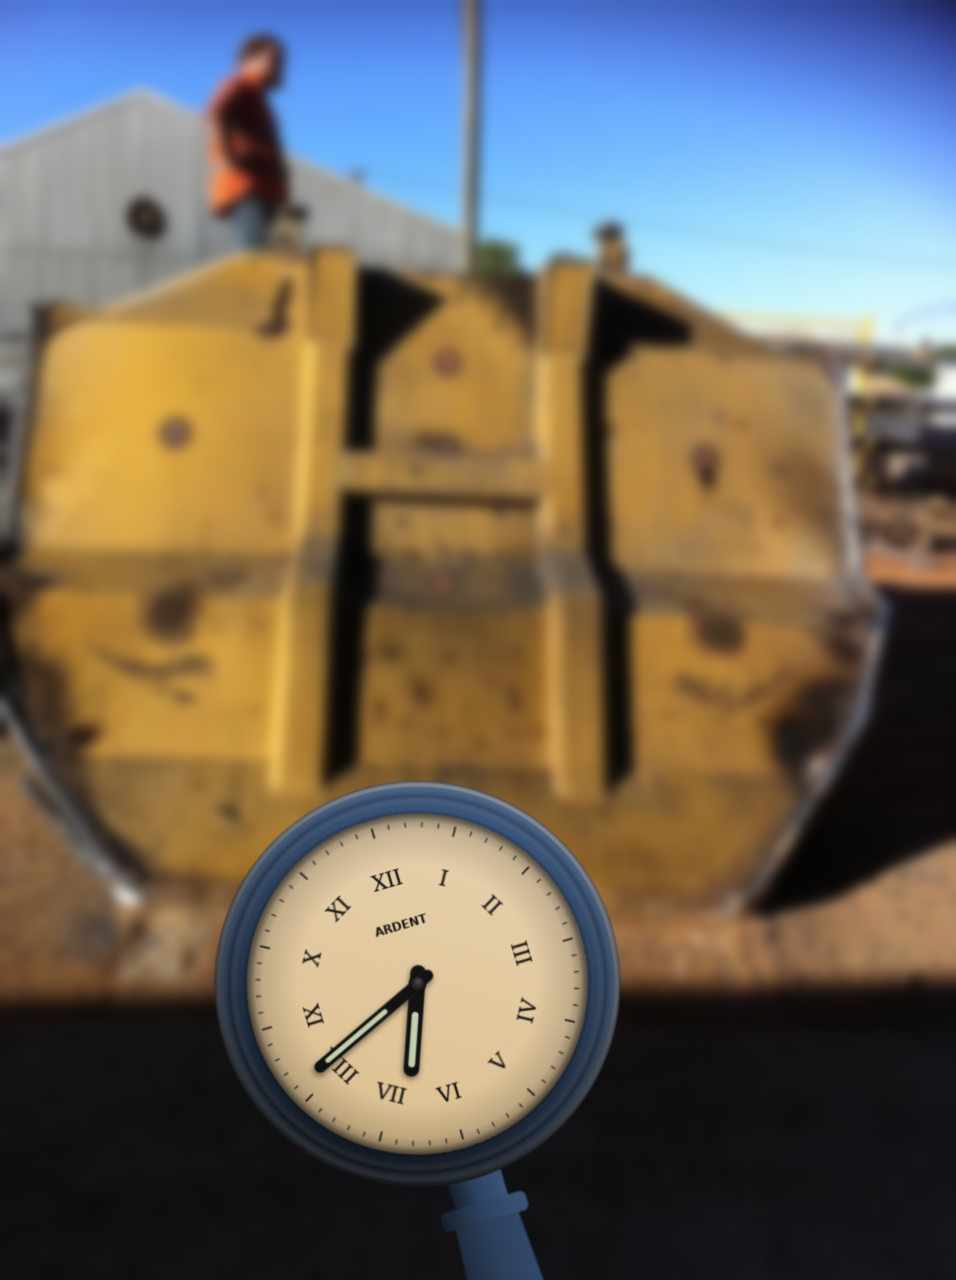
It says 6h41
